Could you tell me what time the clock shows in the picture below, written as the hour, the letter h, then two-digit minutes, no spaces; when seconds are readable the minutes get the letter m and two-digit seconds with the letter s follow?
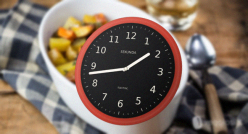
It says 1h43
